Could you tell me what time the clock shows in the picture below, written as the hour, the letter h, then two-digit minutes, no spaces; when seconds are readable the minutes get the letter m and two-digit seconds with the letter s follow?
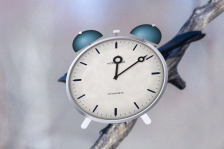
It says 12h09
